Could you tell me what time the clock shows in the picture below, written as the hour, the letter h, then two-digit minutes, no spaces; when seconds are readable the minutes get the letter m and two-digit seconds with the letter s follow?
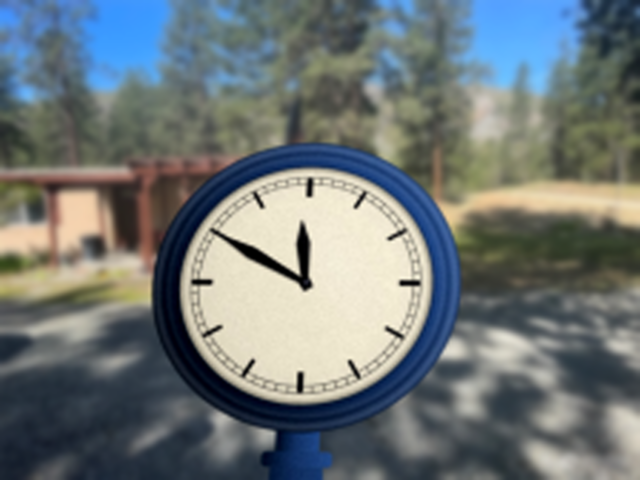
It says 11h50
